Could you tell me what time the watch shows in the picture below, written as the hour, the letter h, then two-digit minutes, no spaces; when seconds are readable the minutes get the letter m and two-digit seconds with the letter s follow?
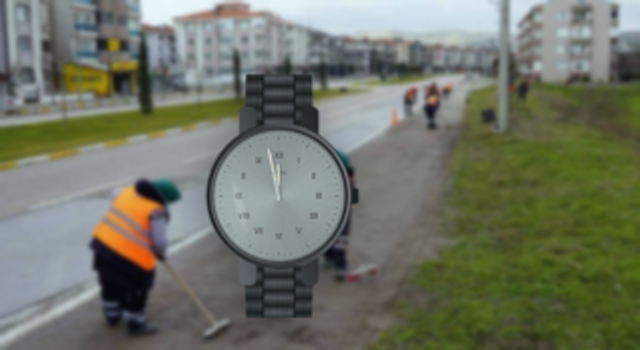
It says 11h58
